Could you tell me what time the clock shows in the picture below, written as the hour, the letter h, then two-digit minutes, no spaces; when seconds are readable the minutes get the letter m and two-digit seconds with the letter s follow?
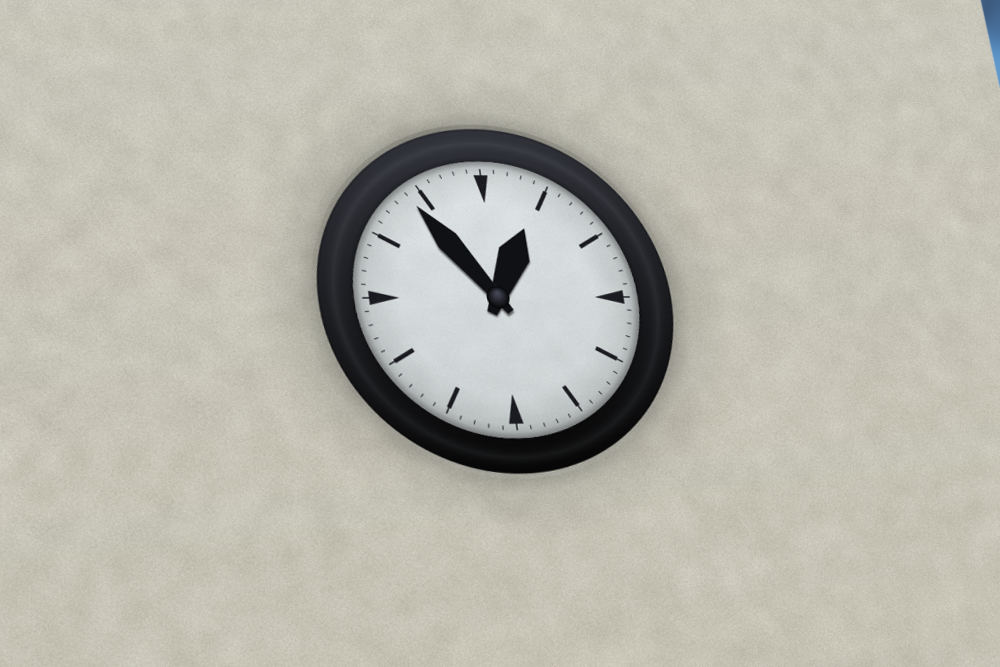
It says 12h54
